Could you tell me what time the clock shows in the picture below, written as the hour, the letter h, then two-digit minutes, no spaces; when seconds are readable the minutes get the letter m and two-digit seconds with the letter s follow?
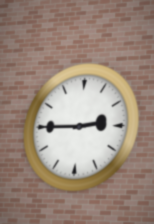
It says 2h45
